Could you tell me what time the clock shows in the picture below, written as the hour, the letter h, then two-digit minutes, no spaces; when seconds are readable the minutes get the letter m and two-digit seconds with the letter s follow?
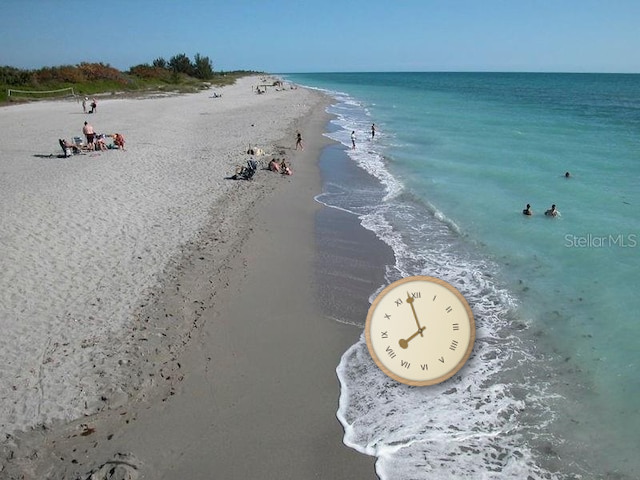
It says 7h58
